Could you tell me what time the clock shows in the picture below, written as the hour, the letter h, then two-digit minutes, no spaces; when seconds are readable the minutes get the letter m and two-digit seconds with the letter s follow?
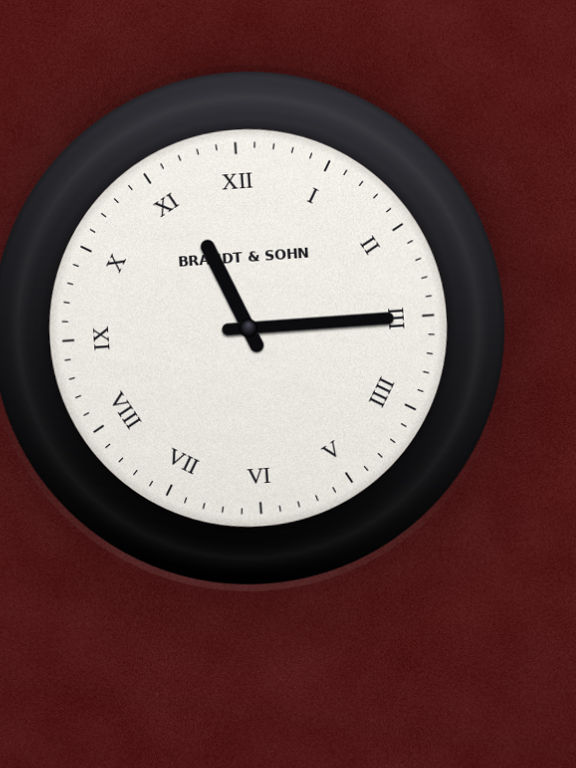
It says 11h15
